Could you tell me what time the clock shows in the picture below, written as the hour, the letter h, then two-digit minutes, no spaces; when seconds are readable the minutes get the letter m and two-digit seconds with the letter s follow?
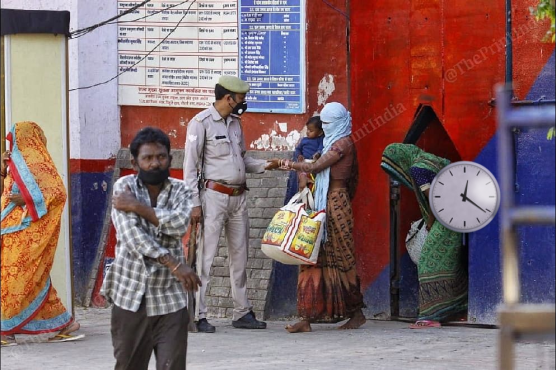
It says 12h21
